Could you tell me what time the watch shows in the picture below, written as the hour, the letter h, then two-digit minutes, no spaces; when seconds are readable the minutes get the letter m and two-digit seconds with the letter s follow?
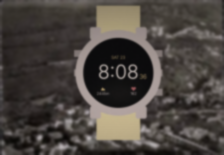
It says 8h08
